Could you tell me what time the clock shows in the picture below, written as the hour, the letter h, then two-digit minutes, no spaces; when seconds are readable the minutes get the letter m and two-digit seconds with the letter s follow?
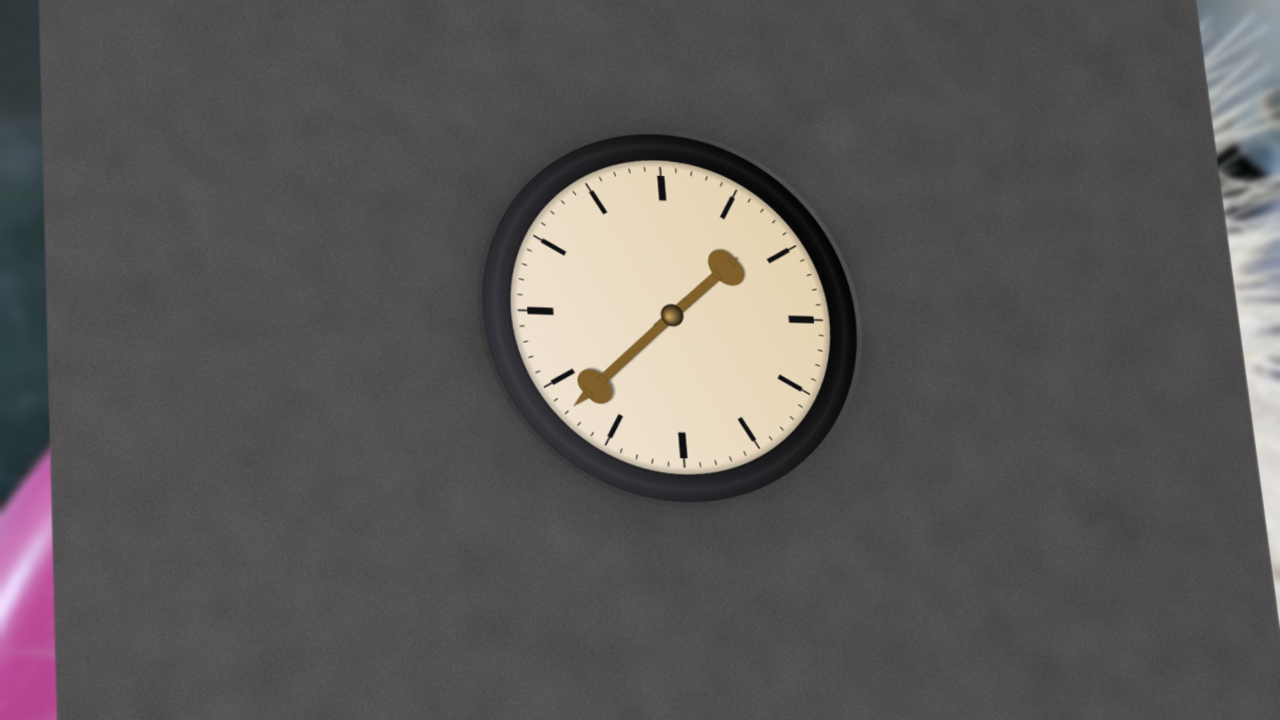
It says 1h38
